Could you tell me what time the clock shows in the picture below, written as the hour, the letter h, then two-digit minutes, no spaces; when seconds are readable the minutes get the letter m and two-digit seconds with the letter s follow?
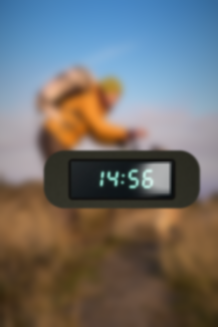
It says 14h56
